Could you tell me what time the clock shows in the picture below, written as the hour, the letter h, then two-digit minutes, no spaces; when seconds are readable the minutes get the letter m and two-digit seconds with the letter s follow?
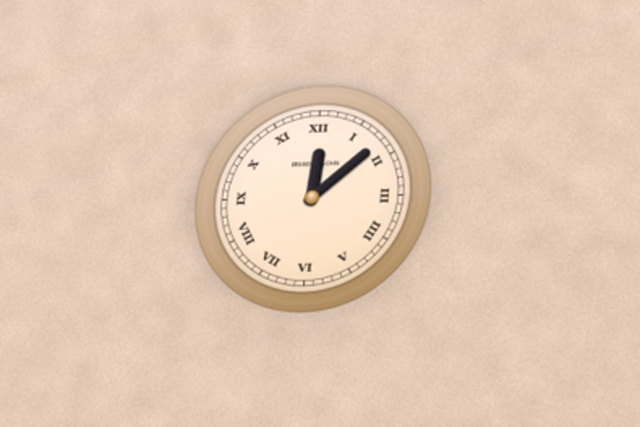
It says 12h08
